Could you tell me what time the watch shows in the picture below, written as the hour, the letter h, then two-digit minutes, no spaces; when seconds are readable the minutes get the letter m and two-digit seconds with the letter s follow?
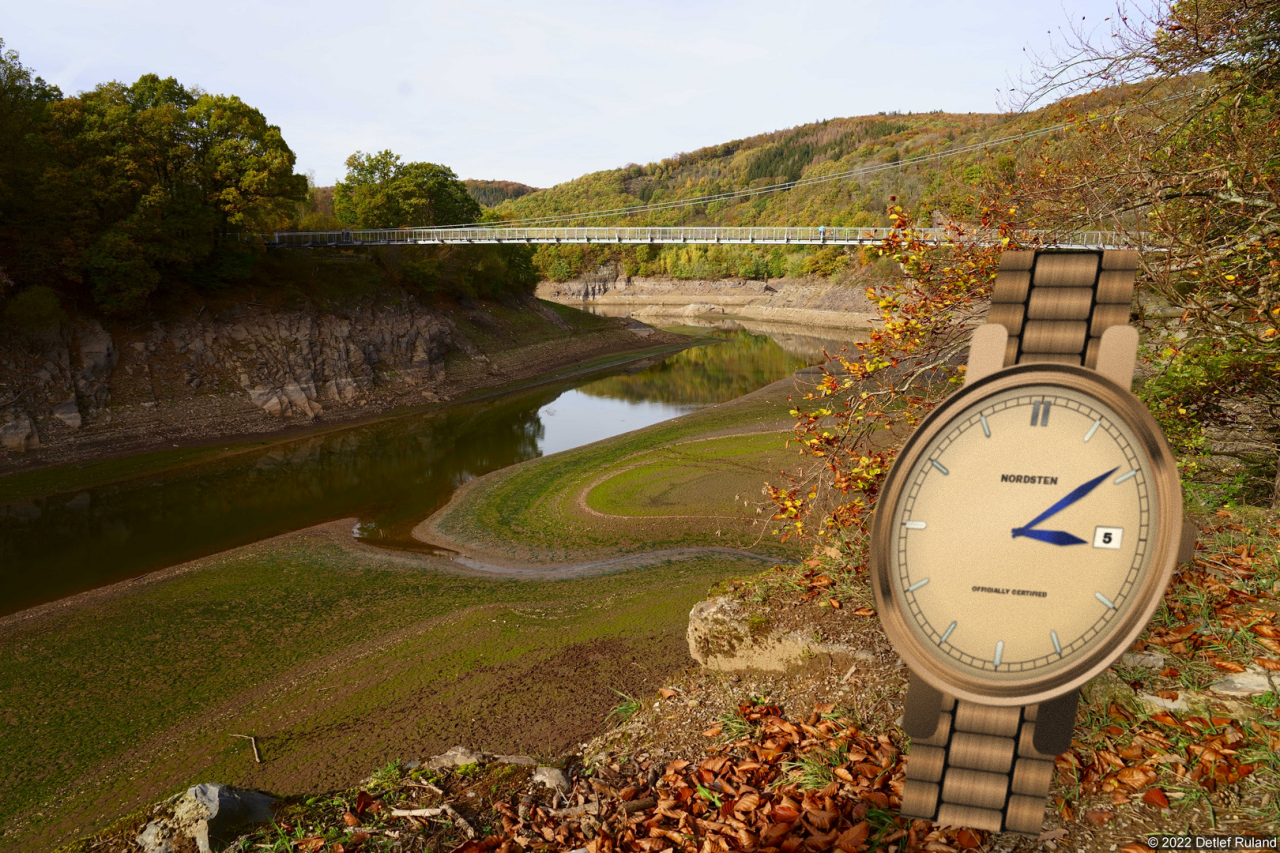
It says 3h09
